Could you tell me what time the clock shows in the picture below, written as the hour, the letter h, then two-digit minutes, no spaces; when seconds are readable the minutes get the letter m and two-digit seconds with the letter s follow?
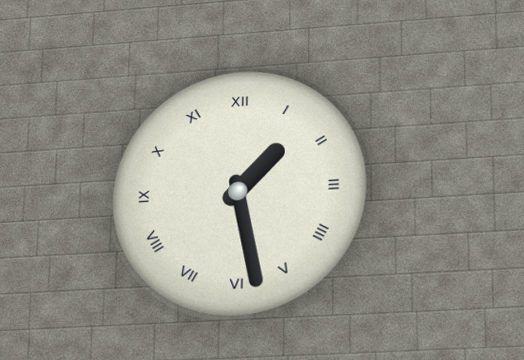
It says 1h28
